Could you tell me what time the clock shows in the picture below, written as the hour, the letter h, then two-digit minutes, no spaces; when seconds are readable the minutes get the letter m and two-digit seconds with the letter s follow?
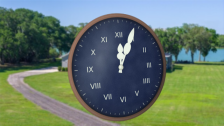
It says 12h04
